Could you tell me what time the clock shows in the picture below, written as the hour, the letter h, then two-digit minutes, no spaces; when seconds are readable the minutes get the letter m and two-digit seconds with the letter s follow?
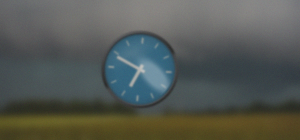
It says 6h49
